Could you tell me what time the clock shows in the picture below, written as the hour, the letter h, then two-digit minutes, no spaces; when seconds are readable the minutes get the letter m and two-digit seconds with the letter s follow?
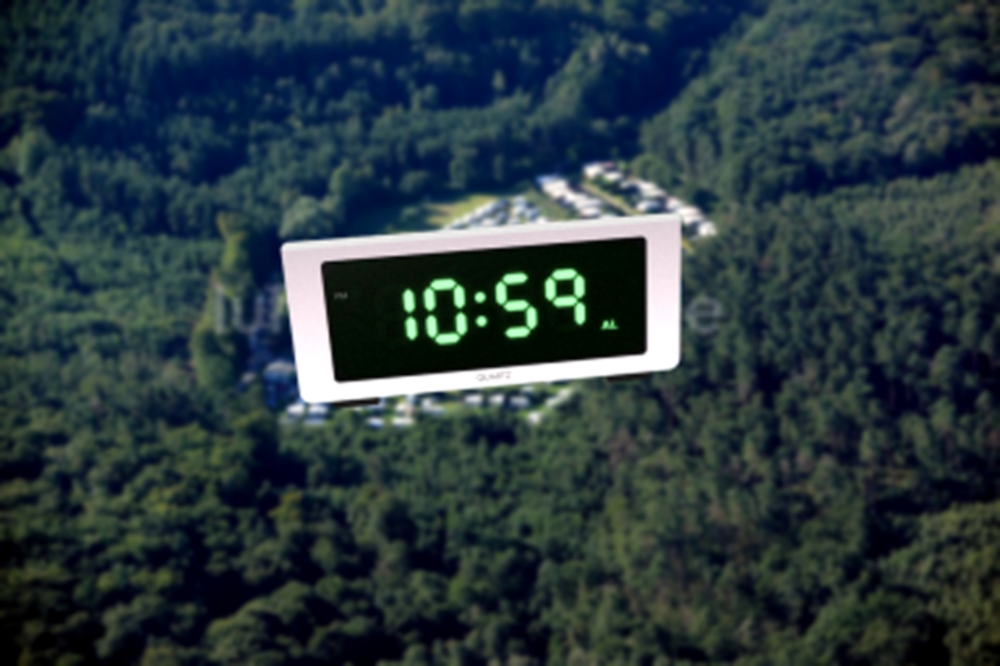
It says 10h59
